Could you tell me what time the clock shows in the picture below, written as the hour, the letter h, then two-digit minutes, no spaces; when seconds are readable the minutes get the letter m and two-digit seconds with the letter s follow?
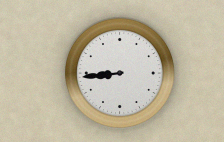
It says 8h44
